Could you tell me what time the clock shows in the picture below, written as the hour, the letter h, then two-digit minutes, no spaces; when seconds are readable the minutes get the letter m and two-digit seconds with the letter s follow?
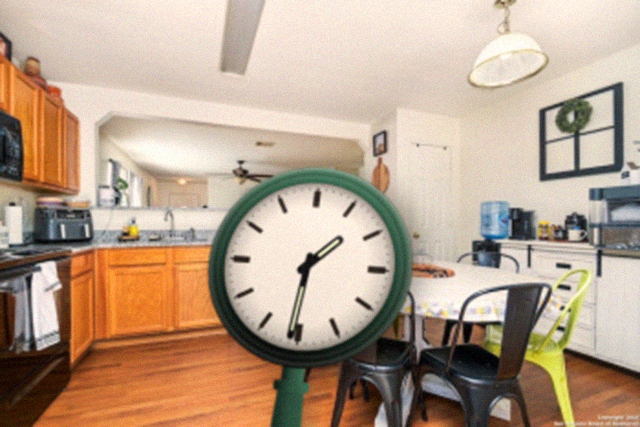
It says 1h31
